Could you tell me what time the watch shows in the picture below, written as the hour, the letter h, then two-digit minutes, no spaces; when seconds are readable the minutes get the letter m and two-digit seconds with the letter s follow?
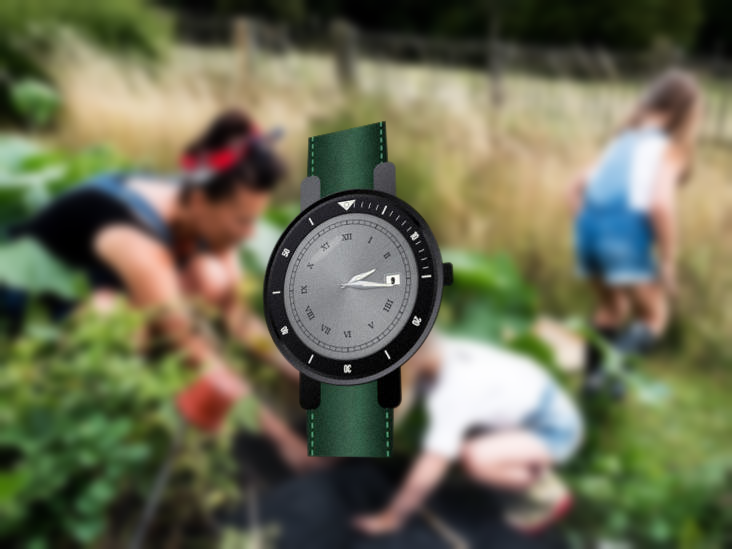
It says 2h16
